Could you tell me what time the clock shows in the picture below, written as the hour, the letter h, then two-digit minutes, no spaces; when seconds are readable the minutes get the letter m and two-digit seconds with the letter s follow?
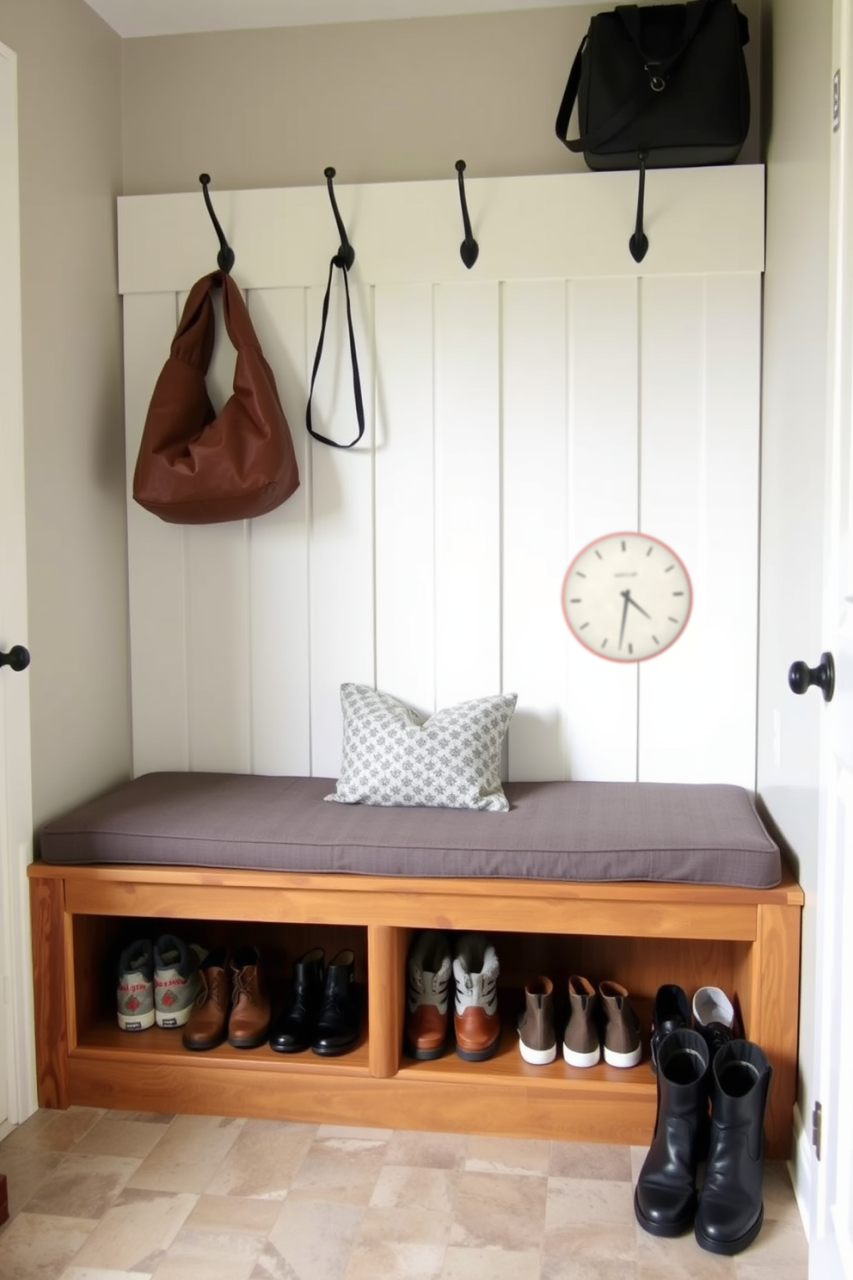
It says 4h32
